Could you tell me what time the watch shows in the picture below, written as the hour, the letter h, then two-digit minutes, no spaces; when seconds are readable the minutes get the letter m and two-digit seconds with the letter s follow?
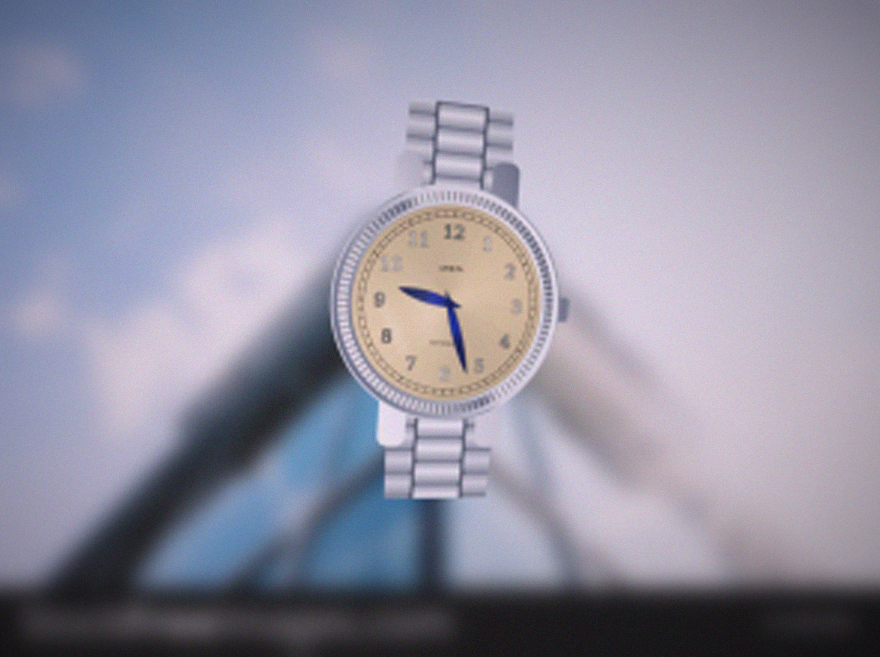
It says 9h27
